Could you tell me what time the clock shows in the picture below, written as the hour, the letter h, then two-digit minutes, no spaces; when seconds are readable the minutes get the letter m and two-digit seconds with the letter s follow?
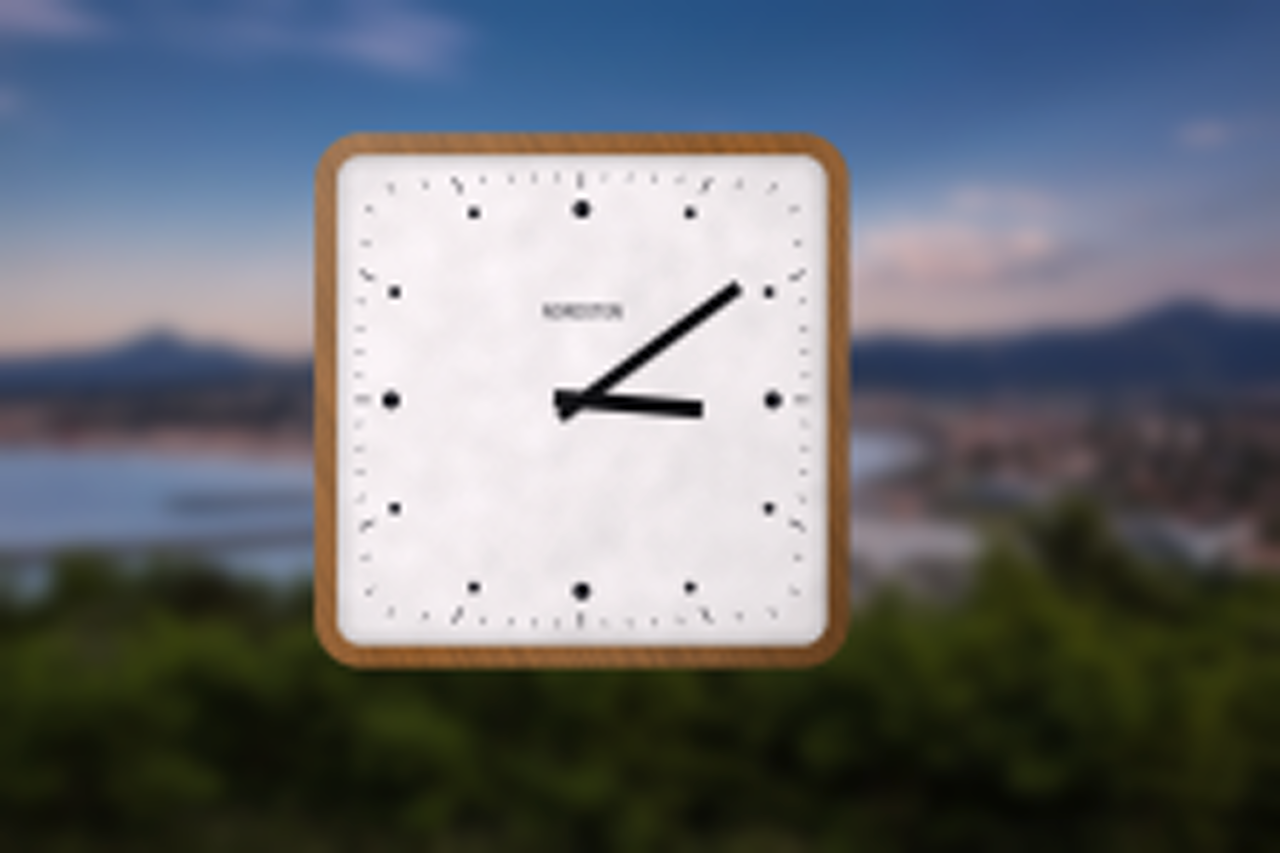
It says 3h09
